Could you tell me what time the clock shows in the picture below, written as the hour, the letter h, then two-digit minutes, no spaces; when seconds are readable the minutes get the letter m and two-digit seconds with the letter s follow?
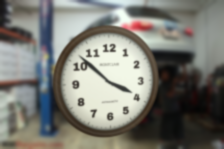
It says 3h52
